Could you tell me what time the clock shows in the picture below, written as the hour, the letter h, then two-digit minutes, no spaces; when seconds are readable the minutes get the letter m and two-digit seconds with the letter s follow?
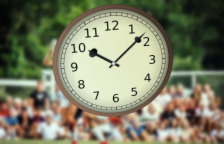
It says 10h08
